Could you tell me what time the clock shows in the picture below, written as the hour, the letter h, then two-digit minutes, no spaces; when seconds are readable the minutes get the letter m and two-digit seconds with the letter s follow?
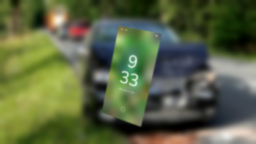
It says 9h33
